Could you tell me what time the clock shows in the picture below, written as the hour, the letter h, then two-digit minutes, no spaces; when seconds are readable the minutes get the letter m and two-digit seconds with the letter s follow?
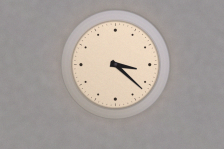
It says 3h22
